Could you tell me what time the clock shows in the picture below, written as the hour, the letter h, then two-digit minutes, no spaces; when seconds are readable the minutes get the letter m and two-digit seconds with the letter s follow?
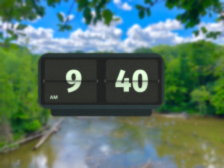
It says 9h40
